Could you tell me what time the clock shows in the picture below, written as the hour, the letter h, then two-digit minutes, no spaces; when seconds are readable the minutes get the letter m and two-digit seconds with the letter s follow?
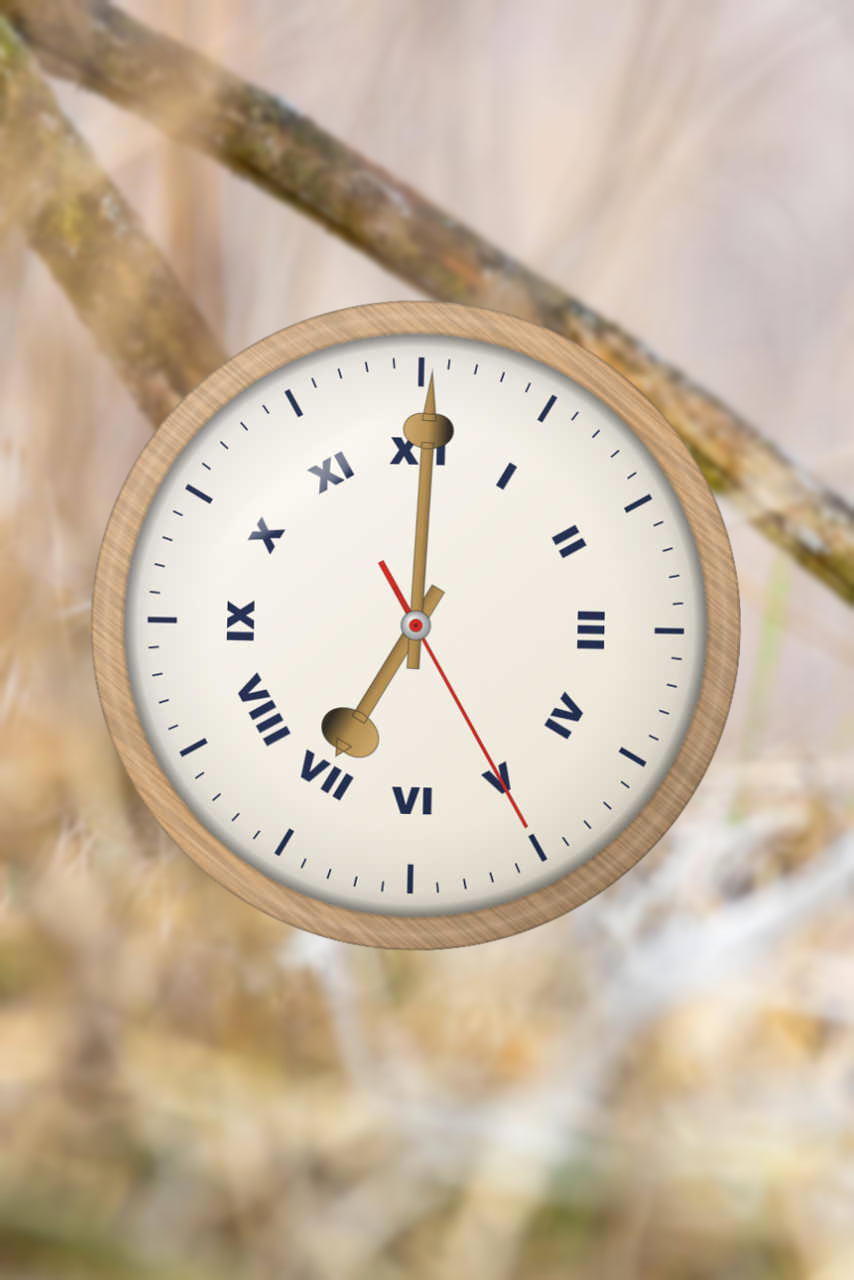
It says 7h00m25s
